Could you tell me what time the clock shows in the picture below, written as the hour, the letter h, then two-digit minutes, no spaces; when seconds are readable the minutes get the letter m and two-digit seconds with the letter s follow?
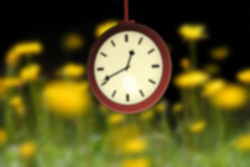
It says 12h41
